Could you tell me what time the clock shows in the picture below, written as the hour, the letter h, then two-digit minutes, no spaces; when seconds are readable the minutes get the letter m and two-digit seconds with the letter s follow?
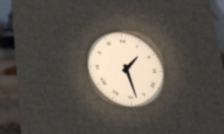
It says 1h28
